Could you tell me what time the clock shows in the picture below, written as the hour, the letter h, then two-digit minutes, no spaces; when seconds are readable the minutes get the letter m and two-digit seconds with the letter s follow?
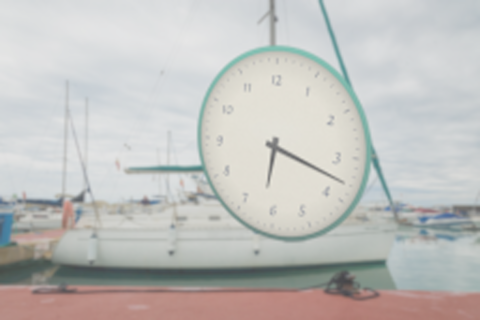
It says 6h18
